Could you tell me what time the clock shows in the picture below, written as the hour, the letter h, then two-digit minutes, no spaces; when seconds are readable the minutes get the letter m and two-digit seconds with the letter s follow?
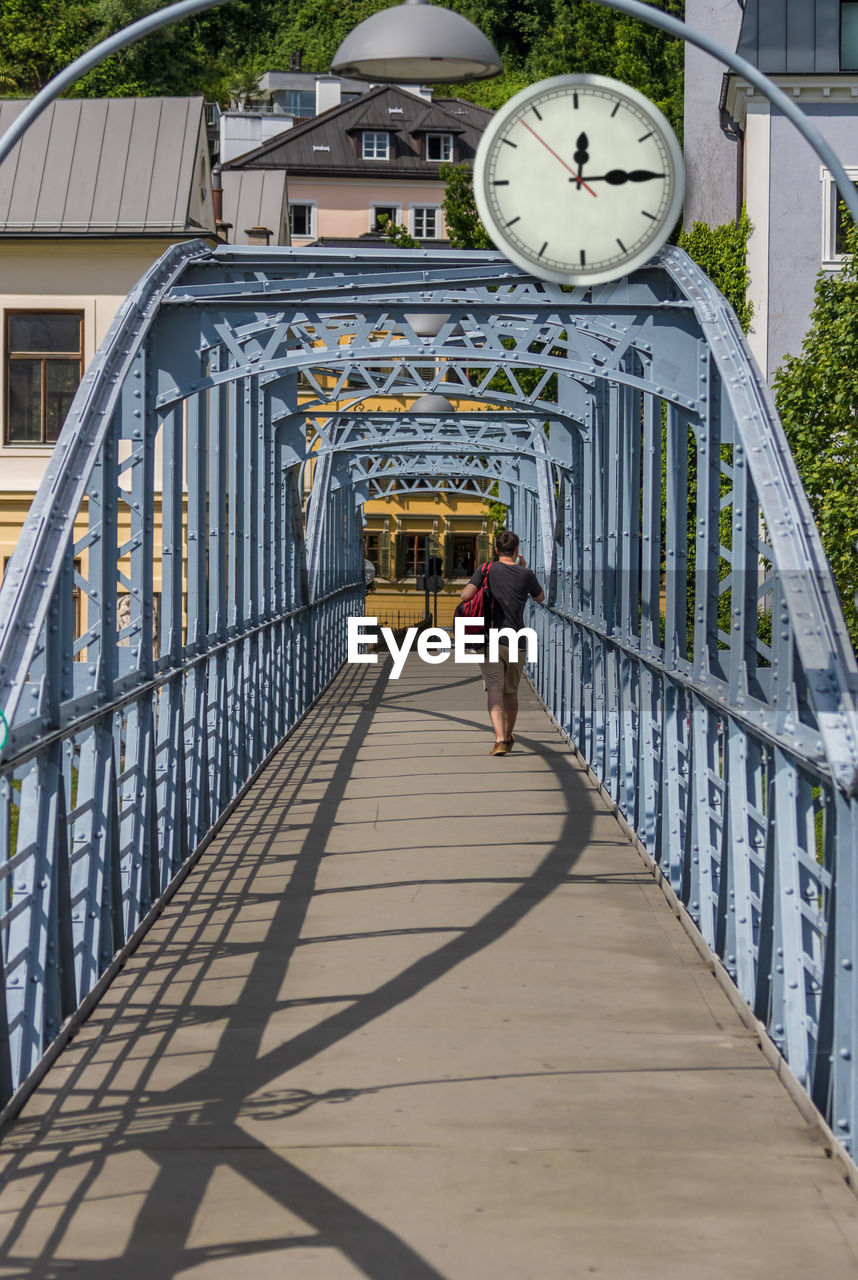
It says 12h14m53s
